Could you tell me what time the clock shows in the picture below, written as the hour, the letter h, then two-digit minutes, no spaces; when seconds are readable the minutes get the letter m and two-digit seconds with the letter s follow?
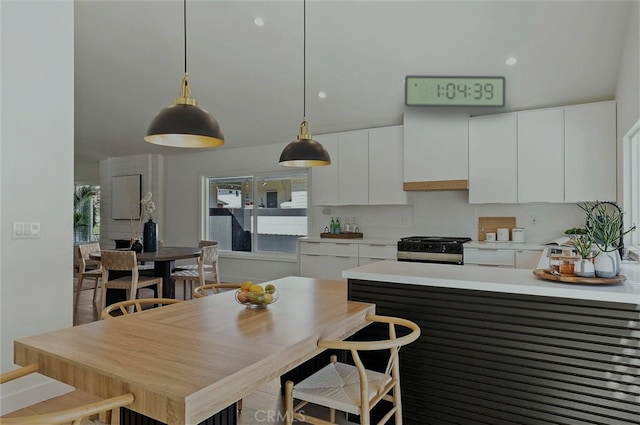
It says 1h04m39s
